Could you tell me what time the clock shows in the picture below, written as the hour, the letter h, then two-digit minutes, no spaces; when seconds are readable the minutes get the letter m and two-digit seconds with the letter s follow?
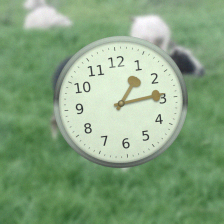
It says 1h14
